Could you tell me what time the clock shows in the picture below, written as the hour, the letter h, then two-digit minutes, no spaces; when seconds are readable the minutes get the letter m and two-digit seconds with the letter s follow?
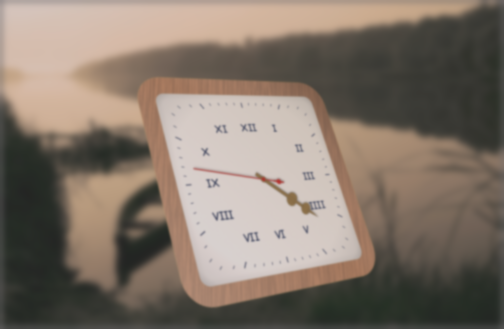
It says 4h21m47s
